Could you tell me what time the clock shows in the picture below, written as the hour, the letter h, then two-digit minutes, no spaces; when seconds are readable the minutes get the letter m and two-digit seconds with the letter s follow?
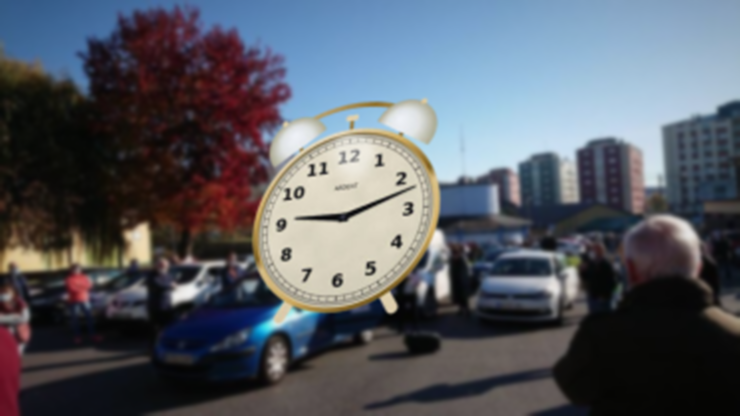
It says 9h12
